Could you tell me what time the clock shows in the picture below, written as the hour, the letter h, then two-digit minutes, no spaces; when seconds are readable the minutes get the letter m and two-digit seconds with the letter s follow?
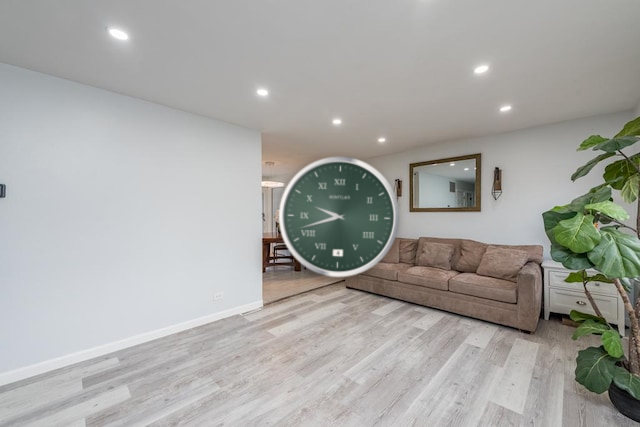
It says 9h42
